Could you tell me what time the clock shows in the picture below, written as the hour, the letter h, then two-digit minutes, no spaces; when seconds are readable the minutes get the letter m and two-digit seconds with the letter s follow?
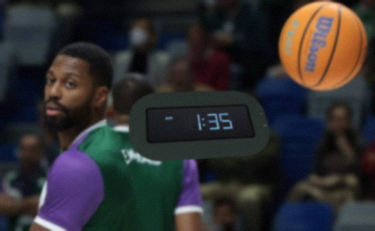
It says 1h35
